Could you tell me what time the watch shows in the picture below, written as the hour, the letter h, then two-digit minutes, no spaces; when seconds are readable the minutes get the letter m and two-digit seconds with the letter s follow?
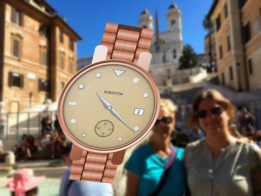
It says 10h21
